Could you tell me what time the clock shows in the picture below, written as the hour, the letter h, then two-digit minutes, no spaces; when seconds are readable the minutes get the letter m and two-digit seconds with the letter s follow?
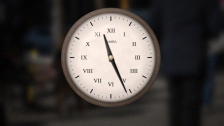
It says 11h26
